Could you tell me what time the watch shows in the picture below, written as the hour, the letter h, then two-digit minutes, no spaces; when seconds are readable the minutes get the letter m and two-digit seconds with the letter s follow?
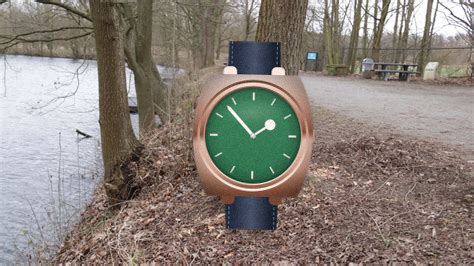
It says 1h53
